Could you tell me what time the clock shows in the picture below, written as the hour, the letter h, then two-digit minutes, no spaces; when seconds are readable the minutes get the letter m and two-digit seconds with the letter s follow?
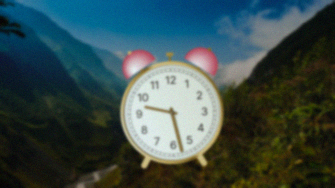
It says 9h28
